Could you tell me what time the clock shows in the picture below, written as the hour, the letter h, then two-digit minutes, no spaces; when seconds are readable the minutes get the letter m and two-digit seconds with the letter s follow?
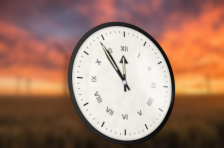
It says 11h54
